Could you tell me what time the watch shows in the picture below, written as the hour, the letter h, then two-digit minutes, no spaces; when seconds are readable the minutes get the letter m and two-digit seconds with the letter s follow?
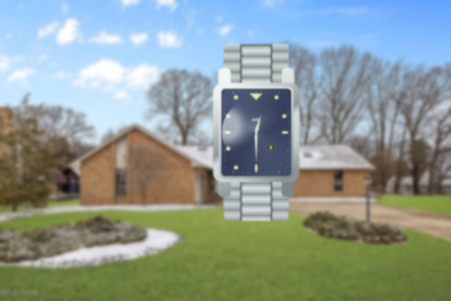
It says 12h30
